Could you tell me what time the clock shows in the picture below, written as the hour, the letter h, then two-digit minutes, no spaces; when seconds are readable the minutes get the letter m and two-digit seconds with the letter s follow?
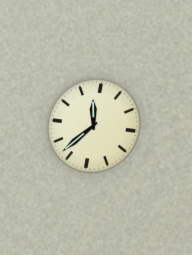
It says 11h37
